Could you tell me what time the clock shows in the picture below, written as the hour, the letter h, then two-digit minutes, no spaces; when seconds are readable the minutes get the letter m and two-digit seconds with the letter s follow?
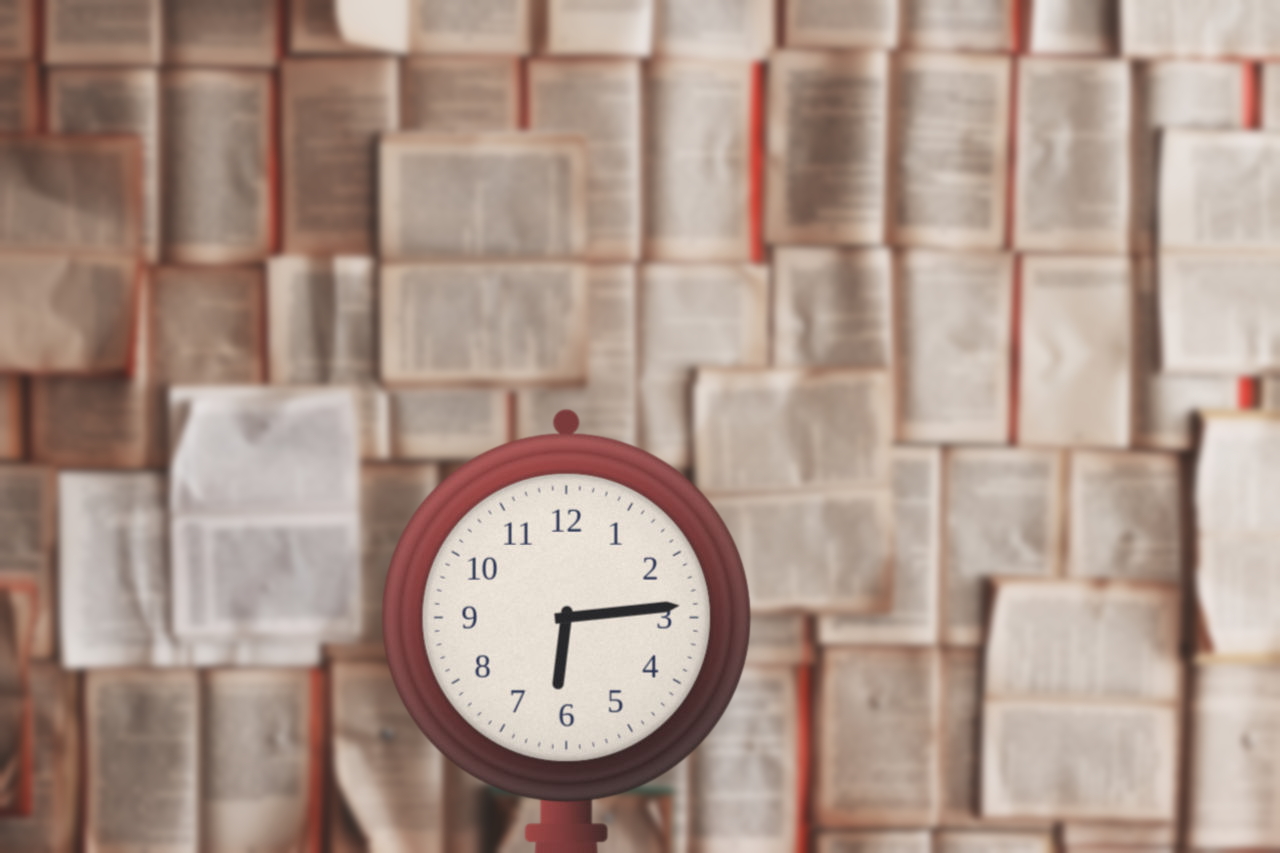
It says 6h14
